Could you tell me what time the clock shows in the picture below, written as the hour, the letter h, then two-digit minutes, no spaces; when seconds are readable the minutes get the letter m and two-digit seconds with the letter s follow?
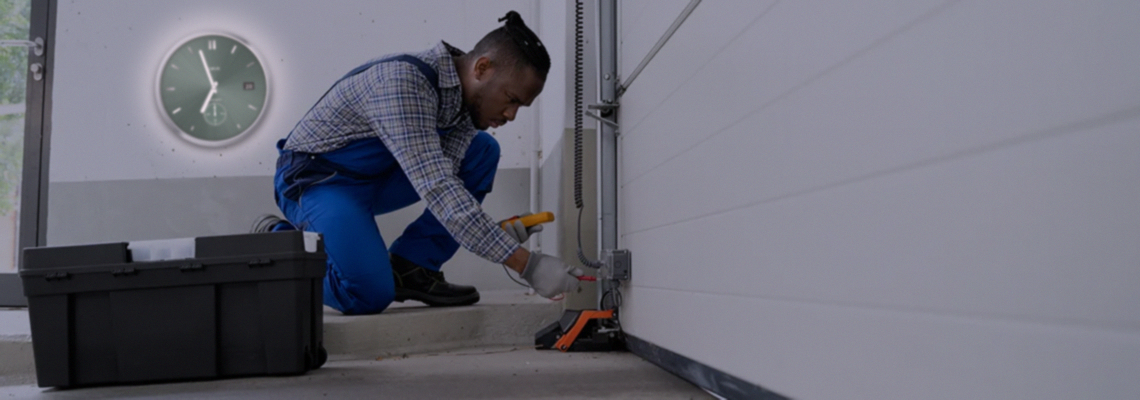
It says 6h57
